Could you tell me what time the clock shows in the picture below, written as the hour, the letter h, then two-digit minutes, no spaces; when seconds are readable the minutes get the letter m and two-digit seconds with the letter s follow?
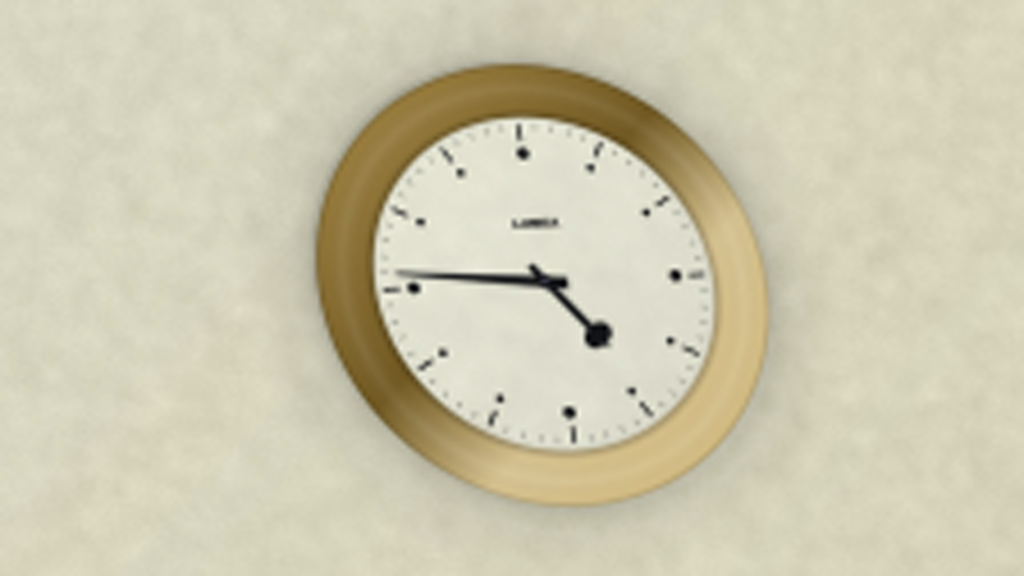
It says 4h46
